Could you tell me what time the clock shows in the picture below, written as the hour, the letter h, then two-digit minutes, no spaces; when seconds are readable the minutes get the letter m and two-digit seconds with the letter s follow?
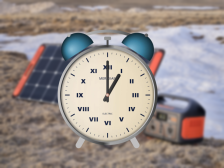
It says 1h00
